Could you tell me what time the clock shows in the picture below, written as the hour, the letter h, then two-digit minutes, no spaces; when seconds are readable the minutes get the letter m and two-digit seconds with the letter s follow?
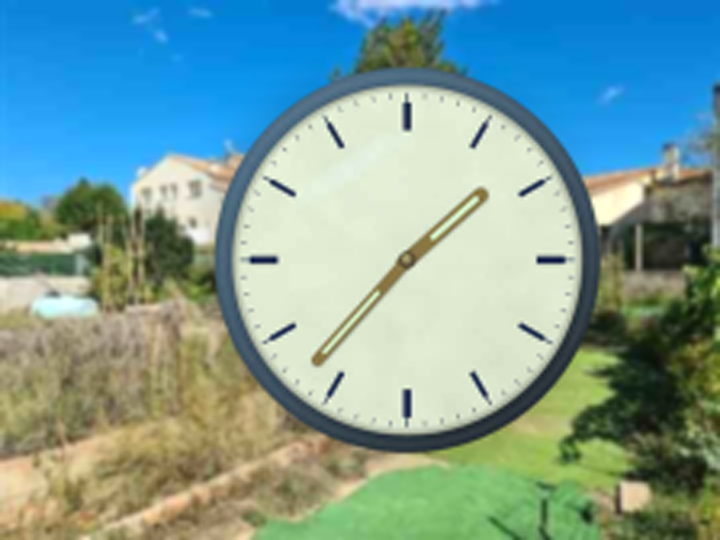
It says 1h37
